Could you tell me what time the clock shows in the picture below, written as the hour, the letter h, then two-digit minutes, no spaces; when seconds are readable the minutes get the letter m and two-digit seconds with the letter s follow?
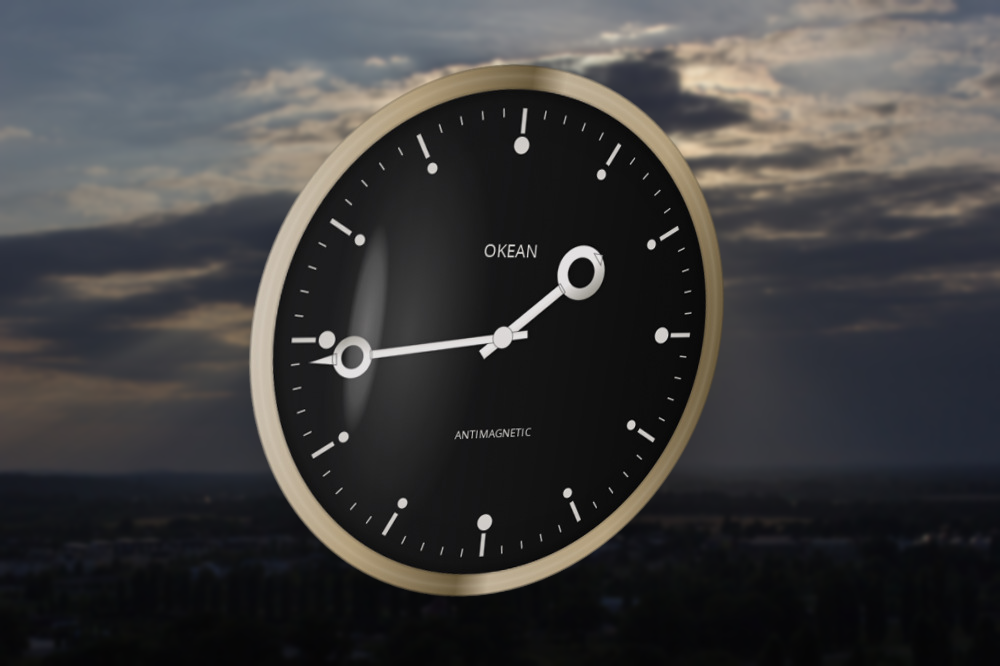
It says 1h44
